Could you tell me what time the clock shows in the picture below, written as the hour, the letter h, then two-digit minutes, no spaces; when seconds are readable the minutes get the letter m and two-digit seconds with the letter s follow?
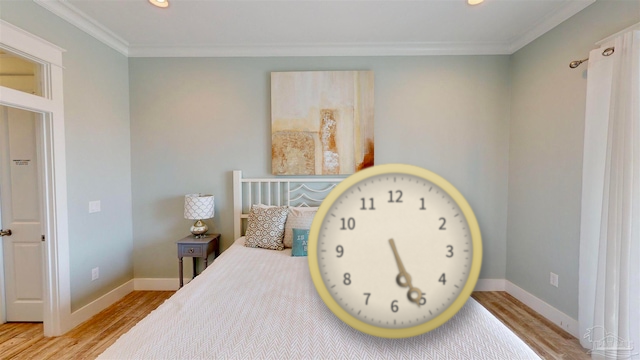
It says 5h26
